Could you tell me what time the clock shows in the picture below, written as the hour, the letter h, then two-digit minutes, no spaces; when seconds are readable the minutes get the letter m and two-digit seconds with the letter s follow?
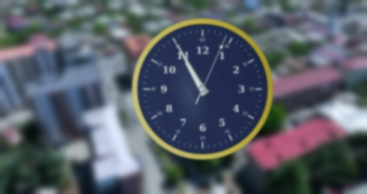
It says 10h55m04s
